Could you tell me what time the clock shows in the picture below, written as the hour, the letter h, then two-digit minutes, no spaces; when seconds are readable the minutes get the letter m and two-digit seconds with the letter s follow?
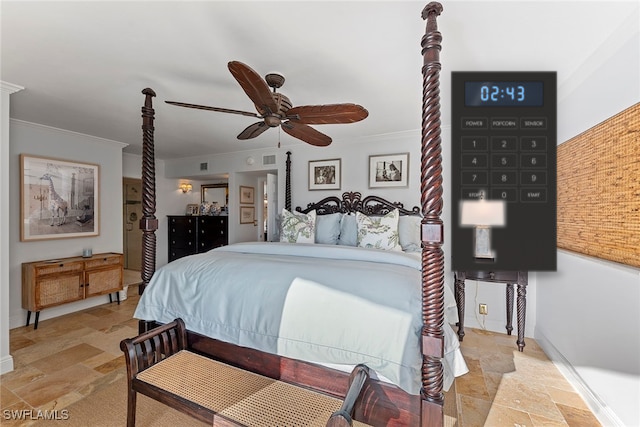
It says 2h43
